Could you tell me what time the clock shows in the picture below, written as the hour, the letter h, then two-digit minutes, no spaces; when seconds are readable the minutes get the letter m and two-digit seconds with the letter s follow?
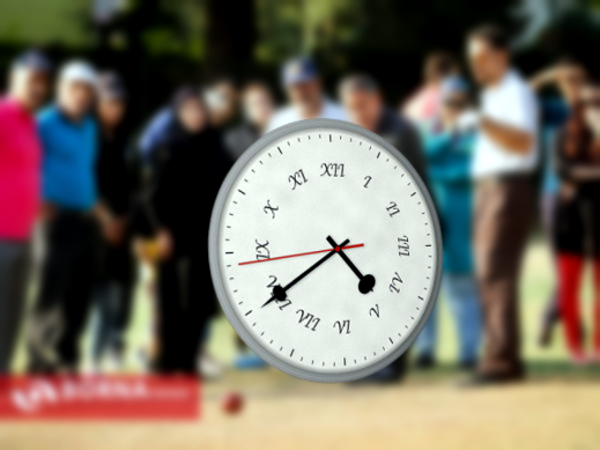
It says 4h39m44s
